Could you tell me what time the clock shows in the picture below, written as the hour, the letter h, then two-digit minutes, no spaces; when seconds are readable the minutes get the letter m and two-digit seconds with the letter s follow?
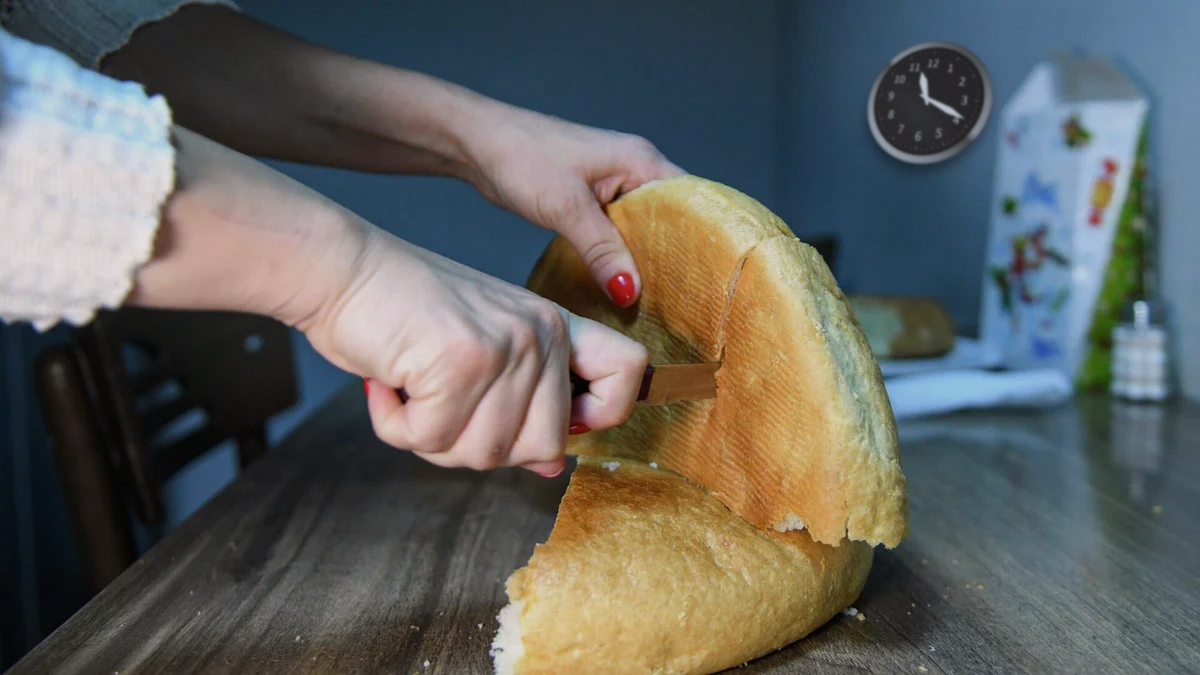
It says 11h19
